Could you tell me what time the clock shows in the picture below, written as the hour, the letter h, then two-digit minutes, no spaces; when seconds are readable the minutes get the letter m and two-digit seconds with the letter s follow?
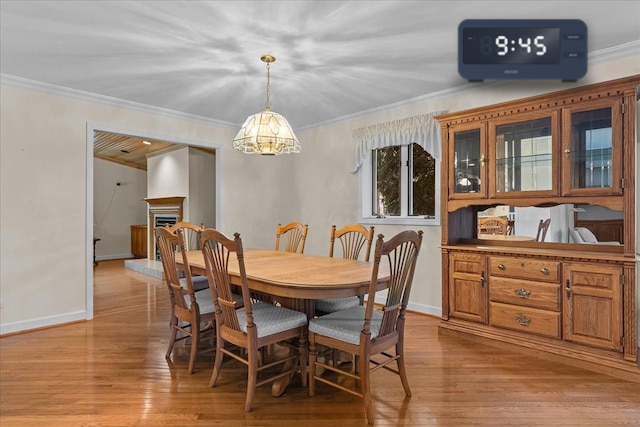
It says 9h45
